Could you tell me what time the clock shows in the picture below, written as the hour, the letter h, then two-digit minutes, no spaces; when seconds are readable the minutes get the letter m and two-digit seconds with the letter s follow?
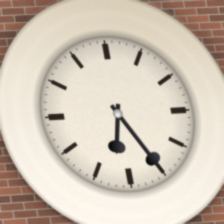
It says 6h25
